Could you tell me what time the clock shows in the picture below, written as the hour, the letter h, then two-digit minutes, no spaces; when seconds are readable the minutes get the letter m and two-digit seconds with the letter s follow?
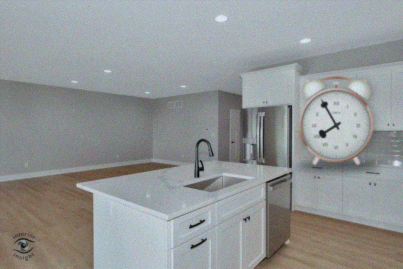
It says 7h55
